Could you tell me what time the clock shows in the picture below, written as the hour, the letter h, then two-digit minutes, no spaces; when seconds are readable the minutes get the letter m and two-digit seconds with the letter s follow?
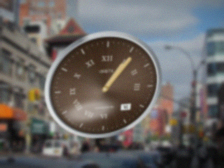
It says 1h06
